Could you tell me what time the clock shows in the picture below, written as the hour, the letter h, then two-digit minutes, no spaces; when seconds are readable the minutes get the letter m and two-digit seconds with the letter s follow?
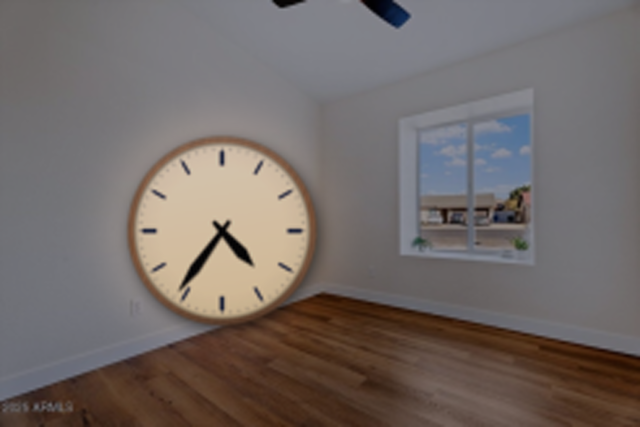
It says 4h36
